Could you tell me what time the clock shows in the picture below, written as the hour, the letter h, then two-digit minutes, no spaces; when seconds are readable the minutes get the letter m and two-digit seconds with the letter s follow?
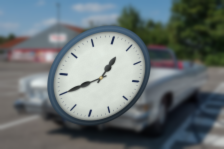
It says 12h40
